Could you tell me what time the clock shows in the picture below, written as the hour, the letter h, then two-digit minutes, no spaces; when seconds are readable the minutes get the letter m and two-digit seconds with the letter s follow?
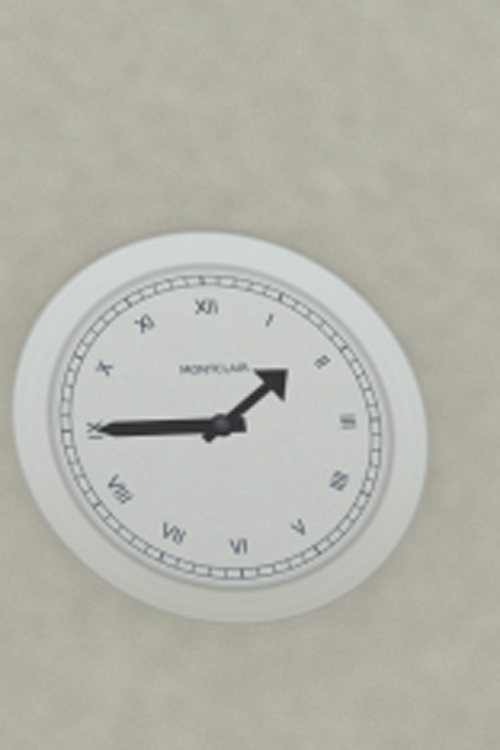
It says 1h45
